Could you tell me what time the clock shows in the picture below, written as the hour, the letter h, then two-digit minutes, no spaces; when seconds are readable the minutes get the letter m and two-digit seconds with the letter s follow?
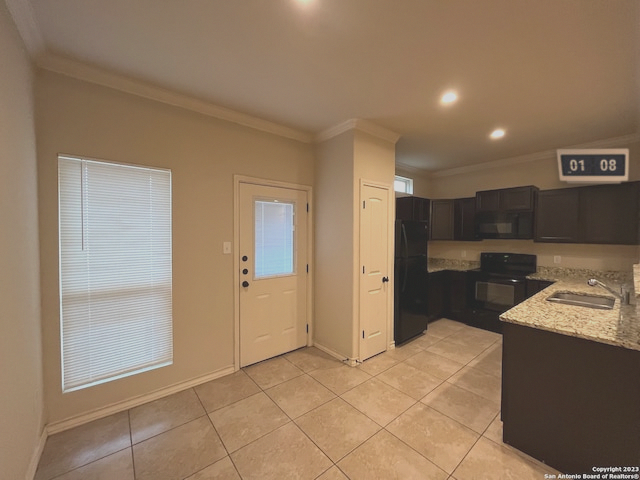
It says 1h08
